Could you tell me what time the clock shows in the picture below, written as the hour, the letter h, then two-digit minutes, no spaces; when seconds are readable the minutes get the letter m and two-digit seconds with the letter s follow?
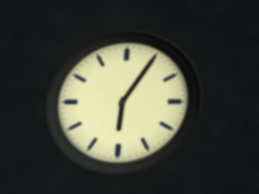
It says 6h05
